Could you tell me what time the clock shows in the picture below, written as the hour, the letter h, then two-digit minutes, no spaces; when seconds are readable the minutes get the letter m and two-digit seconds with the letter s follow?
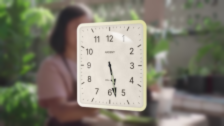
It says 5h28
